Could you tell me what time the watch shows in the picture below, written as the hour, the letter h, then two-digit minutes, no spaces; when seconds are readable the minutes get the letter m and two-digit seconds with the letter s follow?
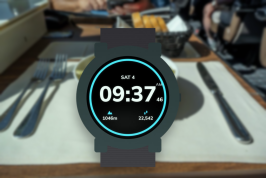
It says 9h37
